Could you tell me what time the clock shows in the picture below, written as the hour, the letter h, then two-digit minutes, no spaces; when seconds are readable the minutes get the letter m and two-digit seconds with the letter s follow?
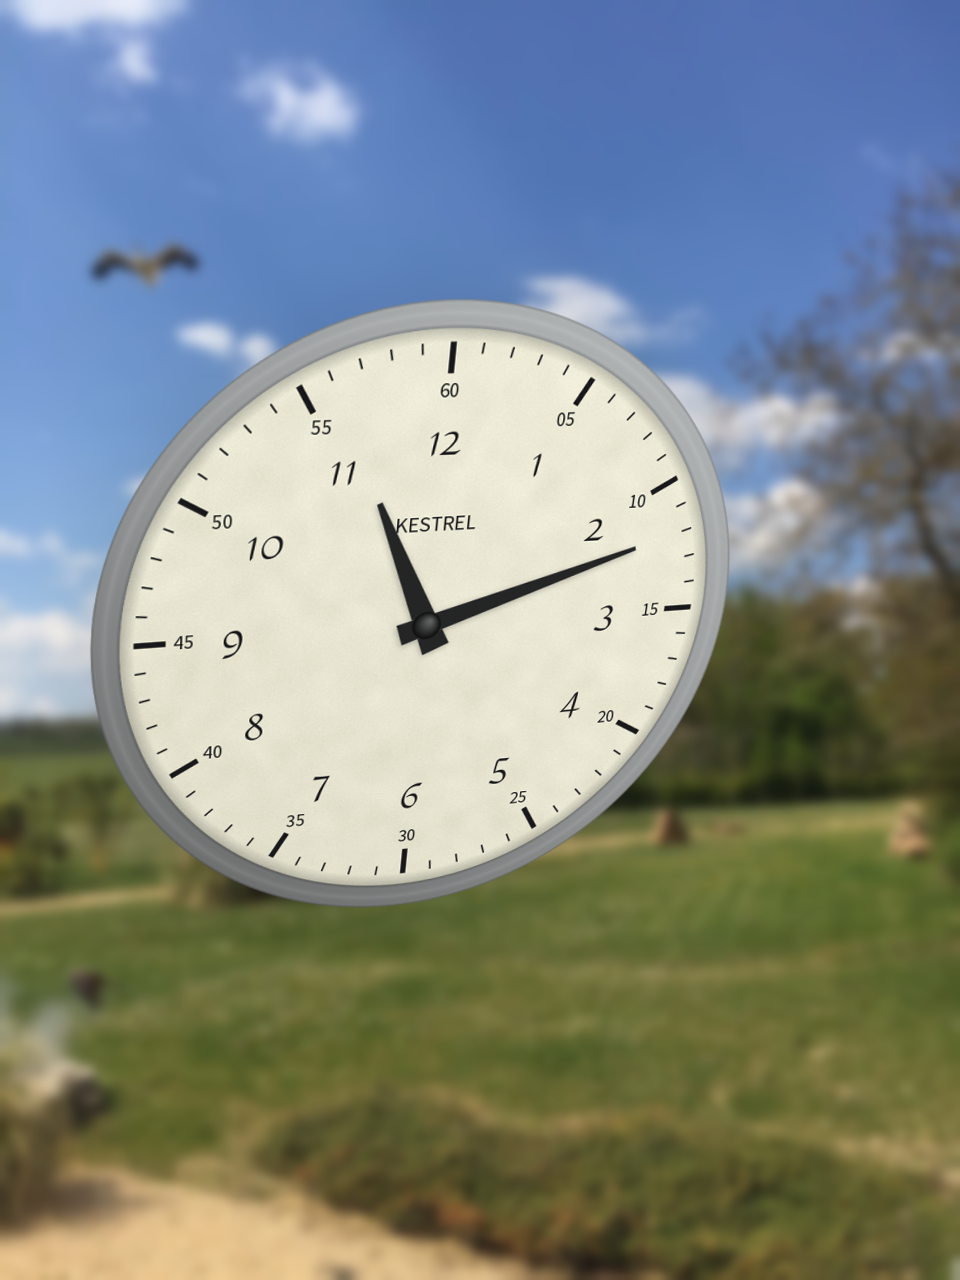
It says 11h12
